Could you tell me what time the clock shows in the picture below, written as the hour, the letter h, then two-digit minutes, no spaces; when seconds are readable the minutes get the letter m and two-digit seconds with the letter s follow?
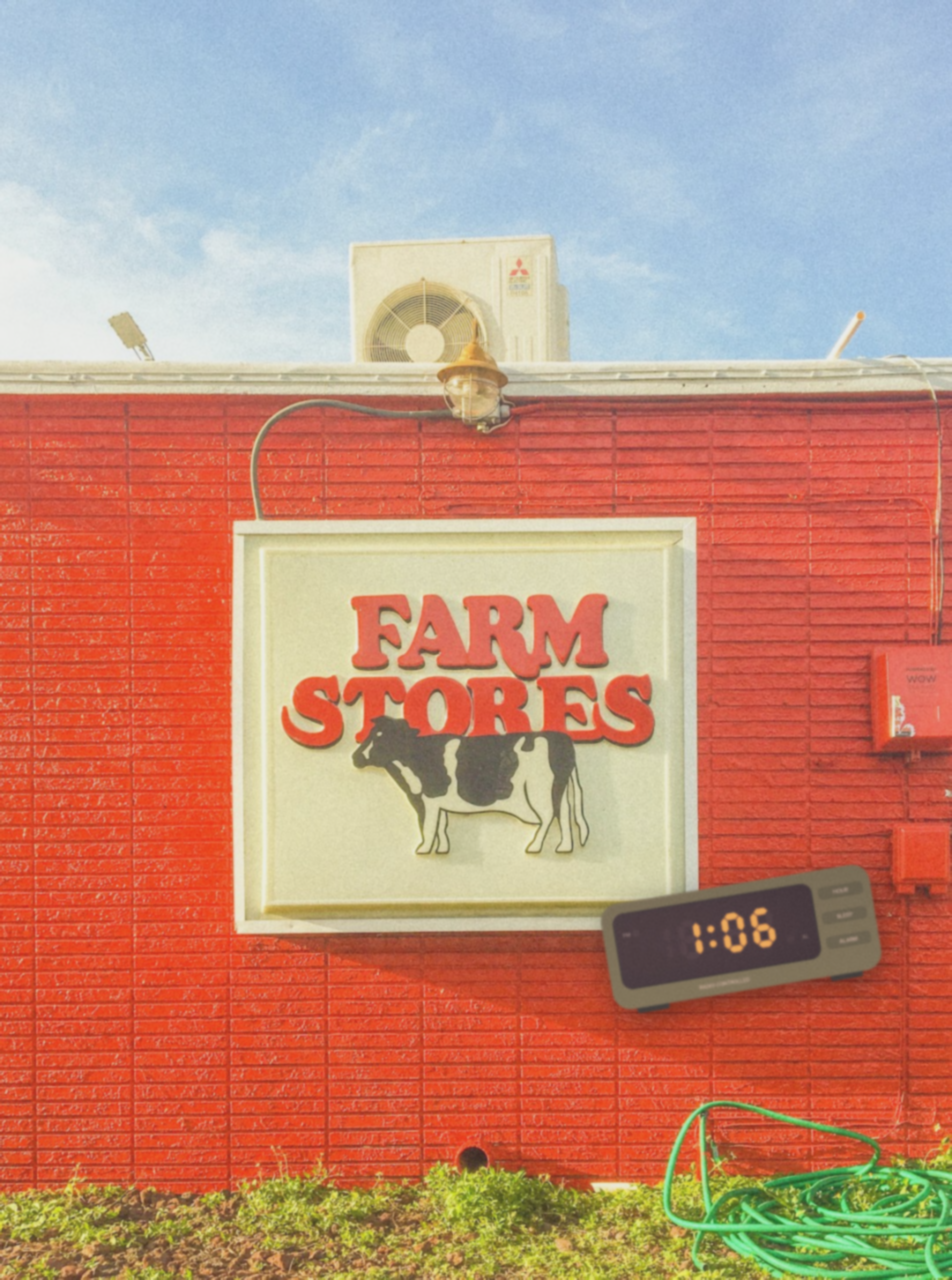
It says 1h06
